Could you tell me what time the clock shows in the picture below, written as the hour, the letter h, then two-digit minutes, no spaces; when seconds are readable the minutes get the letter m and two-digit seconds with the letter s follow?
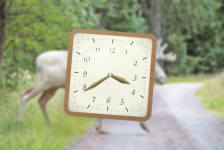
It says 3h39
